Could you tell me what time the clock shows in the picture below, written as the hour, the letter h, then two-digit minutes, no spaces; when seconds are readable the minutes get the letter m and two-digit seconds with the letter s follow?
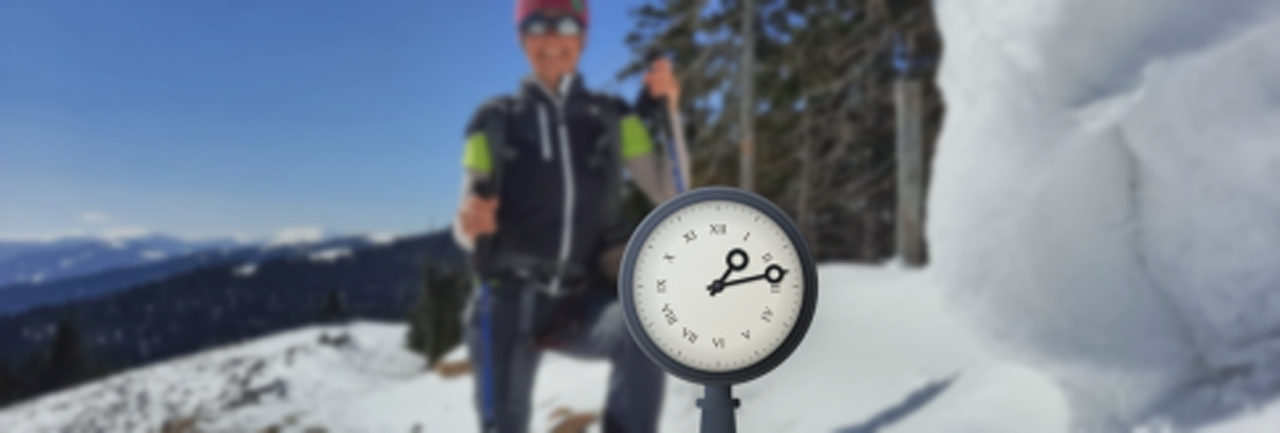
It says 1h13
